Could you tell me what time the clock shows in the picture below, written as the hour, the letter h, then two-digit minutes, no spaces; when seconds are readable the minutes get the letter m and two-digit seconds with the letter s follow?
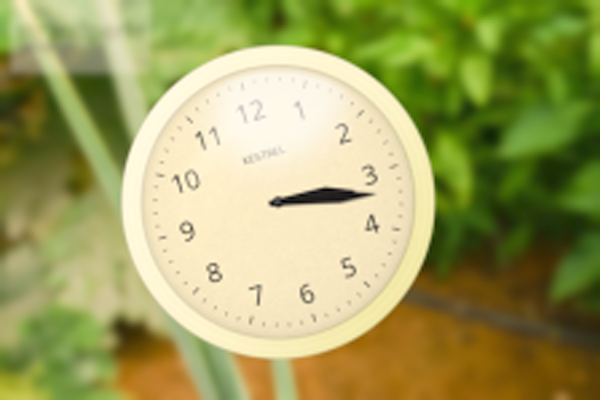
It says 3h17
